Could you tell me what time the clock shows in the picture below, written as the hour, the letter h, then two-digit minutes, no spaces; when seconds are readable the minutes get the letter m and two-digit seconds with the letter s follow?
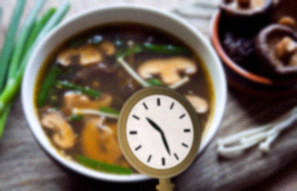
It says 10h27
